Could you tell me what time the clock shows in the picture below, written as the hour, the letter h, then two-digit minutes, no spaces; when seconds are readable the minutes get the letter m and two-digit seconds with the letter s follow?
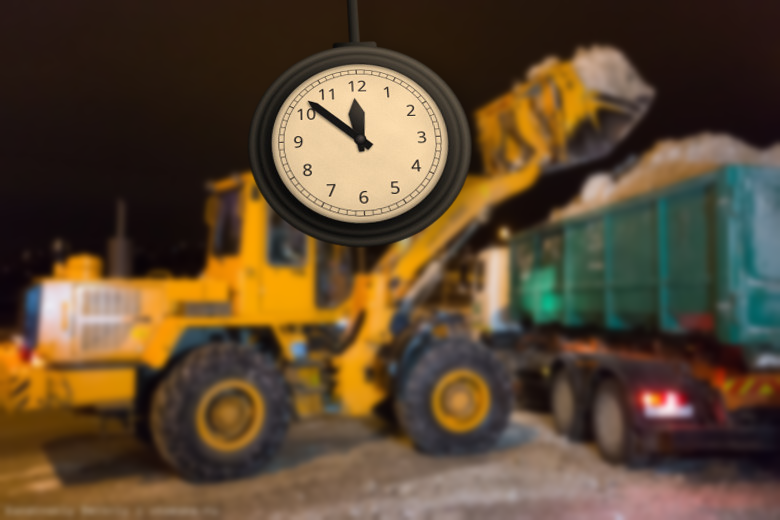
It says 11h52
